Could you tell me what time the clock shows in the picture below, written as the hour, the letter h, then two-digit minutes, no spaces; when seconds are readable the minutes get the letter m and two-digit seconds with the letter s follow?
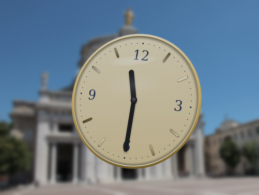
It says 11h30
